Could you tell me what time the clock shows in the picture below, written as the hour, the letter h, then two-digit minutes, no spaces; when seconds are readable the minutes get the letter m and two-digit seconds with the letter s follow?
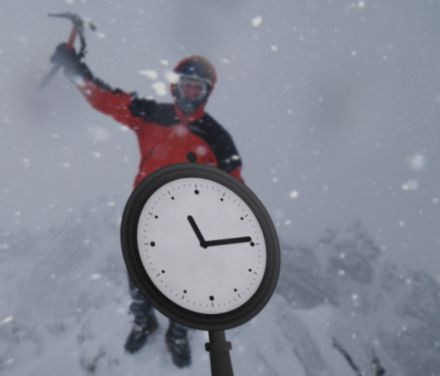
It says 11h14
